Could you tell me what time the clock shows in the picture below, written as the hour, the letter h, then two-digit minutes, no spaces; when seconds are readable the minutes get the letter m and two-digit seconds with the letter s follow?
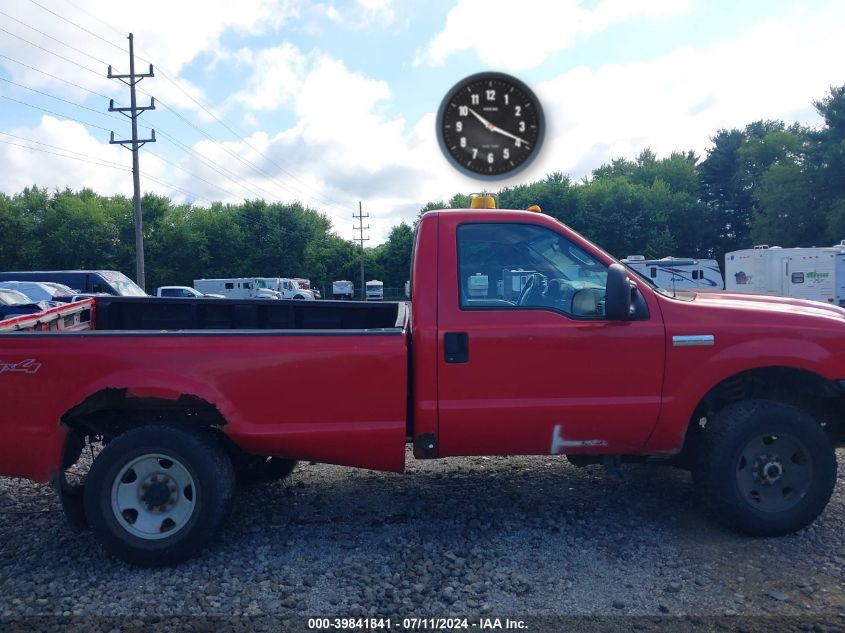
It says 10h19
